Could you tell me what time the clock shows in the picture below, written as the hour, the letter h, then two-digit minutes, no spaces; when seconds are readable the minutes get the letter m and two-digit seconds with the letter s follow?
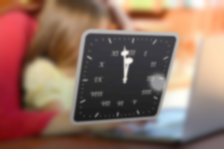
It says 11h58
